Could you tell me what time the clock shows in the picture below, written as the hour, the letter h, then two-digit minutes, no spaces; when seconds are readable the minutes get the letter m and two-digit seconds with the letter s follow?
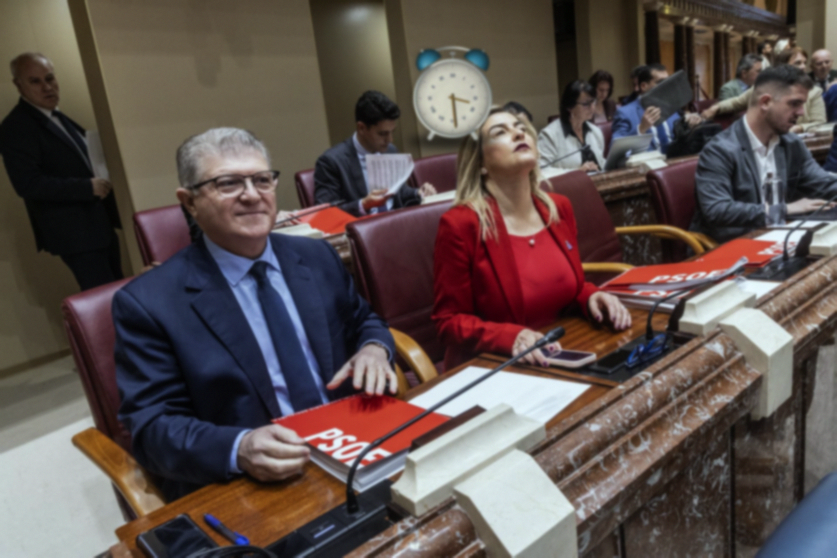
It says 3h29
